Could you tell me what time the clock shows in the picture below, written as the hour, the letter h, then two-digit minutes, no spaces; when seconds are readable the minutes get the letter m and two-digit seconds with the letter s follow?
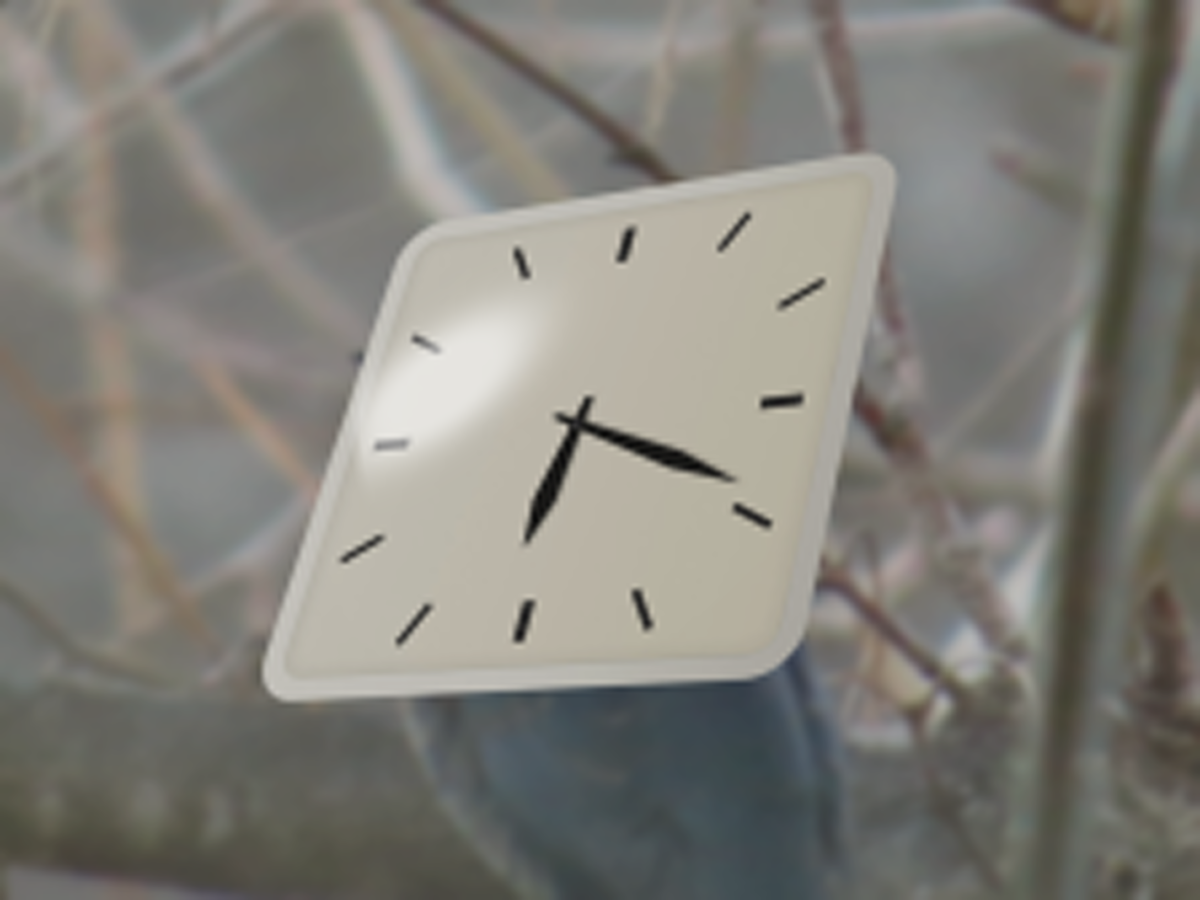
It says 6h19
